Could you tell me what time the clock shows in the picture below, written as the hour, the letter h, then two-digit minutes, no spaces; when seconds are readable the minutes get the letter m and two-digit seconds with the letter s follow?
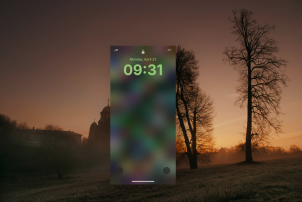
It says 9h31
